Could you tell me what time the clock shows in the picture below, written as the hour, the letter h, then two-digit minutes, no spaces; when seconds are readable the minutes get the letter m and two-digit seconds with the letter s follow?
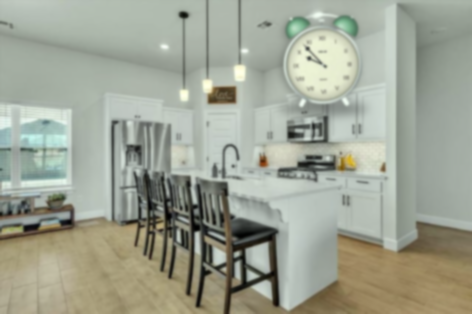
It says 9h53
